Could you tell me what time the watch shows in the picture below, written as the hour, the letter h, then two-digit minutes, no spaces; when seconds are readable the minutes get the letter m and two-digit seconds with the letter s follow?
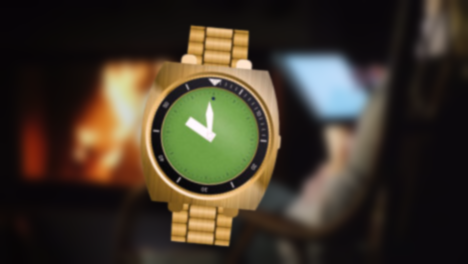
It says 9h59
